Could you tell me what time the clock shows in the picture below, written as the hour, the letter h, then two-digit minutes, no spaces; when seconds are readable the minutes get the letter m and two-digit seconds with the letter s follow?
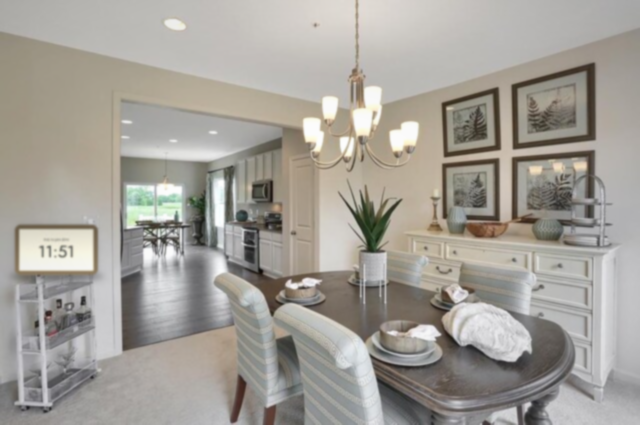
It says 11h51
